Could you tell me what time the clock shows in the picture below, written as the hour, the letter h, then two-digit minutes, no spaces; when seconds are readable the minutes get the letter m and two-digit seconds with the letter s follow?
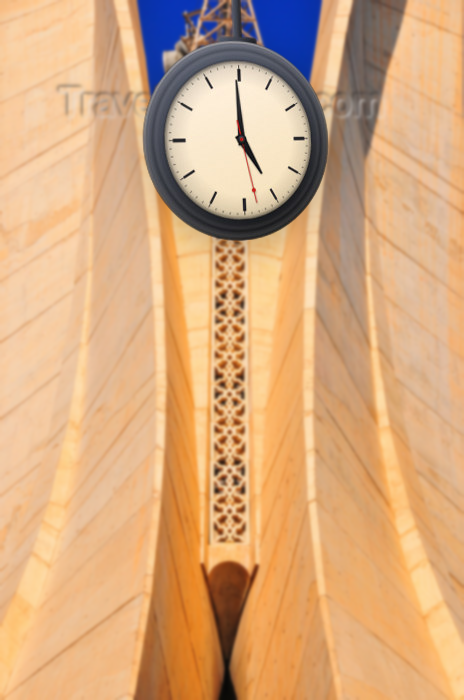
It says 4h59m28s
